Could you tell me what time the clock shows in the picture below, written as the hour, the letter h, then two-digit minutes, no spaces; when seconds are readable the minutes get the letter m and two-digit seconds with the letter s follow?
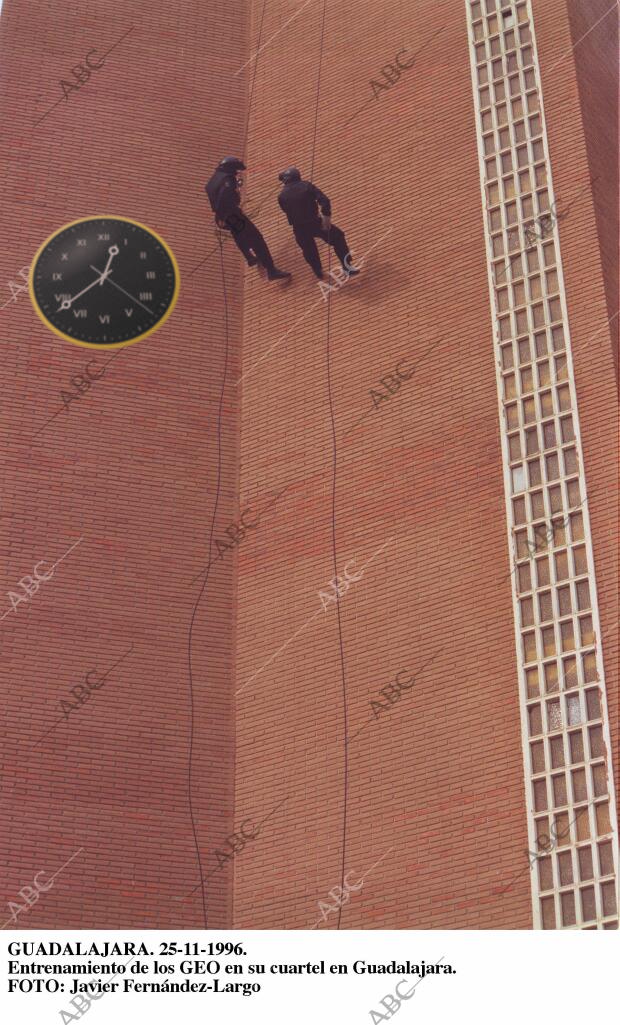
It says 12h38m22s
